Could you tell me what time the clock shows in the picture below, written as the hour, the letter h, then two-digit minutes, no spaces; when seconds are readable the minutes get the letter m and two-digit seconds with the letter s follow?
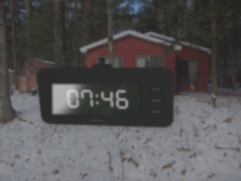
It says 7h46
